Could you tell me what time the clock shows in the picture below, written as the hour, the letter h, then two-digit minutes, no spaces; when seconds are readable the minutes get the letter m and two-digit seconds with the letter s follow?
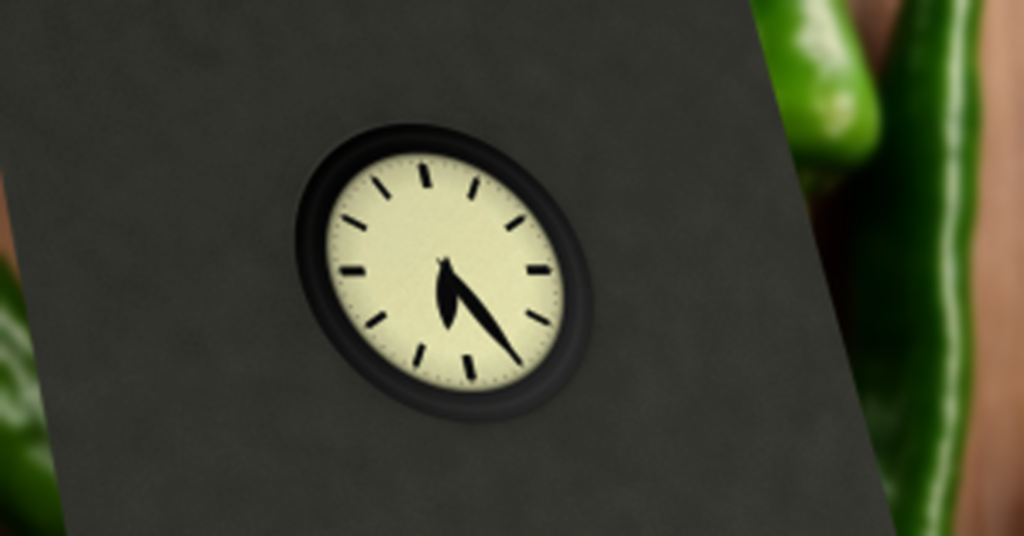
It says 6h25
